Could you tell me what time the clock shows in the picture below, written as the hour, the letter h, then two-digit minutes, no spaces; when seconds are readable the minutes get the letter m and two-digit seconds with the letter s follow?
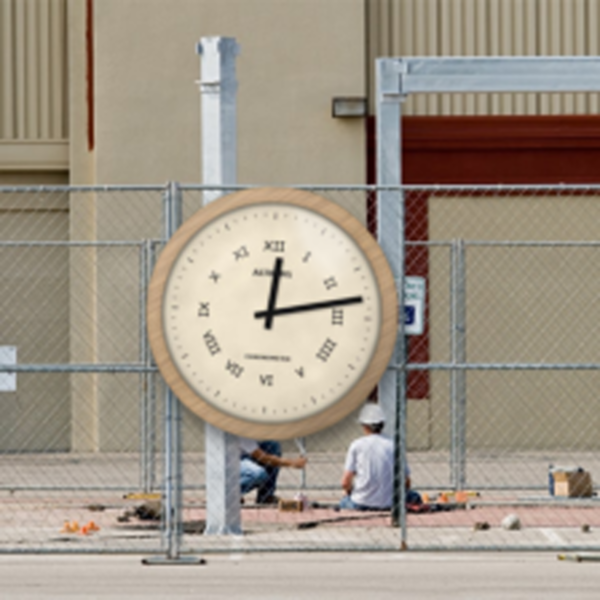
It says 12h13
